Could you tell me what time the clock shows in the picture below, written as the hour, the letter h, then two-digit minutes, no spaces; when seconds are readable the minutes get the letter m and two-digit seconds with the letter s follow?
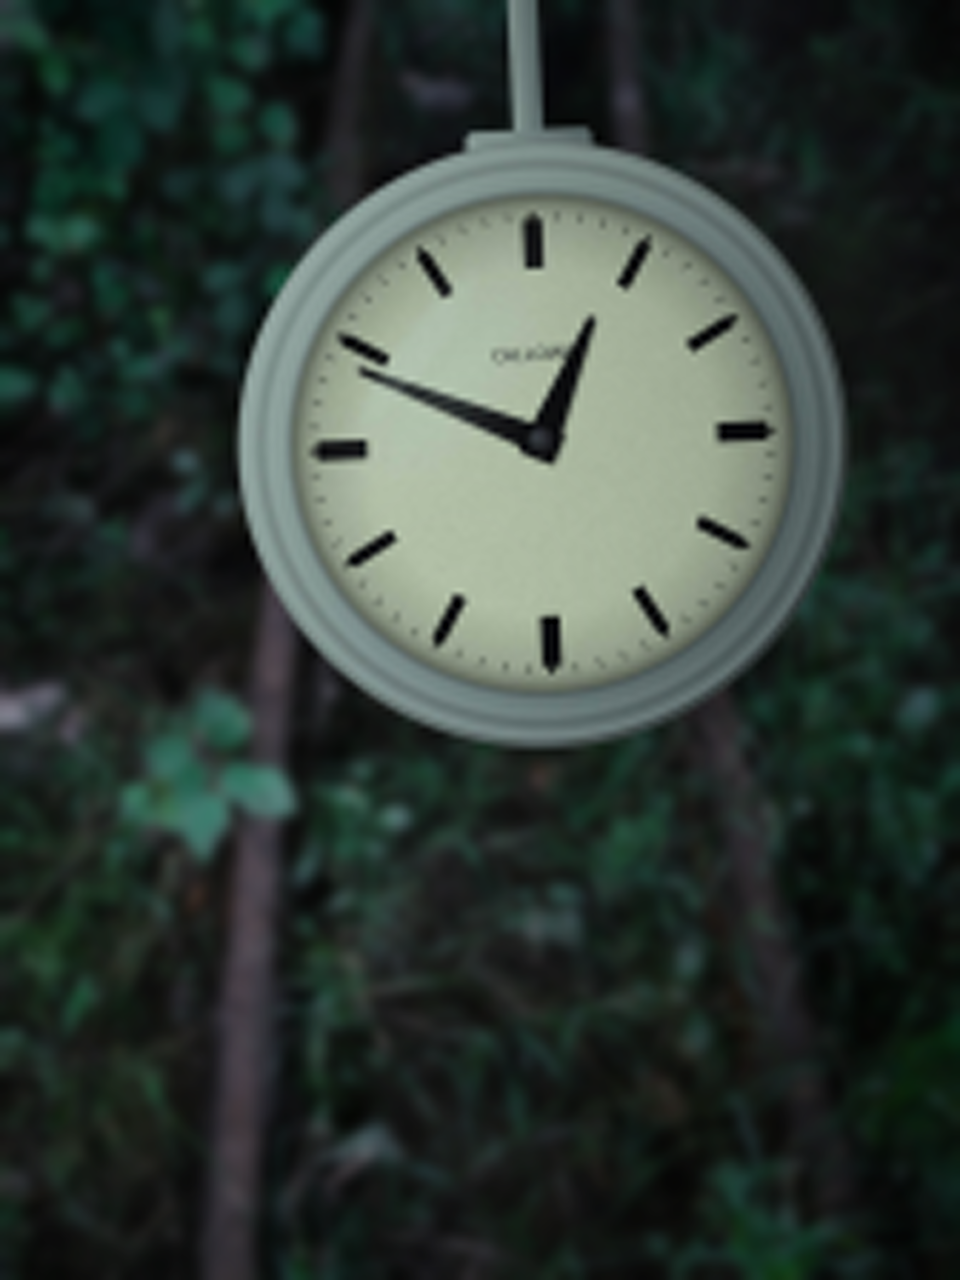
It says 12h49
